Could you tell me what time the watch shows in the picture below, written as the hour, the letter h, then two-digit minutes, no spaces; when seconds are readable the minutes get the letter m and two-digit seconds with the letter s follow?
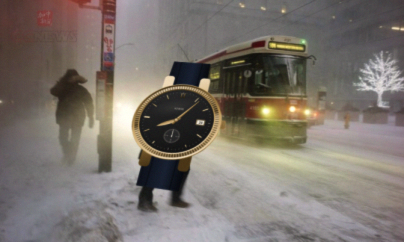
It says 8h06
